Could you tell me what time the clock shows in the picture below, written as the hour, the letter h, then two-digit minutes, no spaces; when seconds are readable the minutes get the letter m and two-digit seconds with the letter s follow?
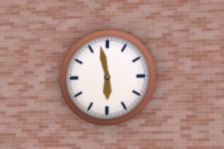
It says 5h58
